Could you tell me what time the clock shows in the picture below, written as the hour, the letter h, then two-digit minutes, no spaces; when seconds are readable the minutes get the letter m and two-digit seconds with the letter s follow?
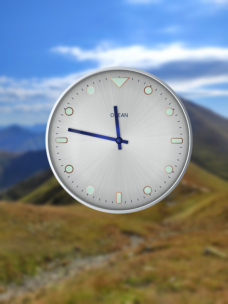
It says 11h47
